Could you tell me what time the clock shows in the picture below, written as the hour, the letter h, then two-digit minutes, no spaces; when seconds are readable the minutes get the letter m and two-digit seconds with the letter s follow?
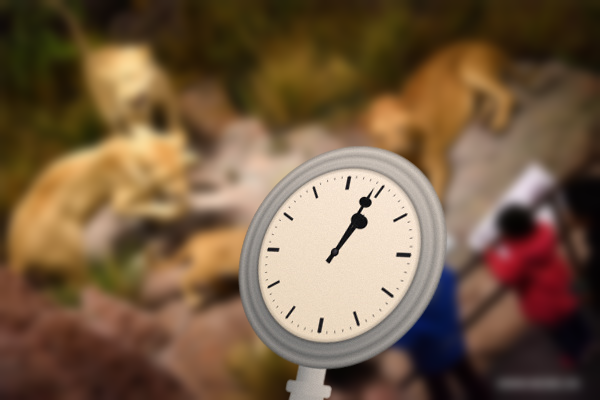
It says 1h04
